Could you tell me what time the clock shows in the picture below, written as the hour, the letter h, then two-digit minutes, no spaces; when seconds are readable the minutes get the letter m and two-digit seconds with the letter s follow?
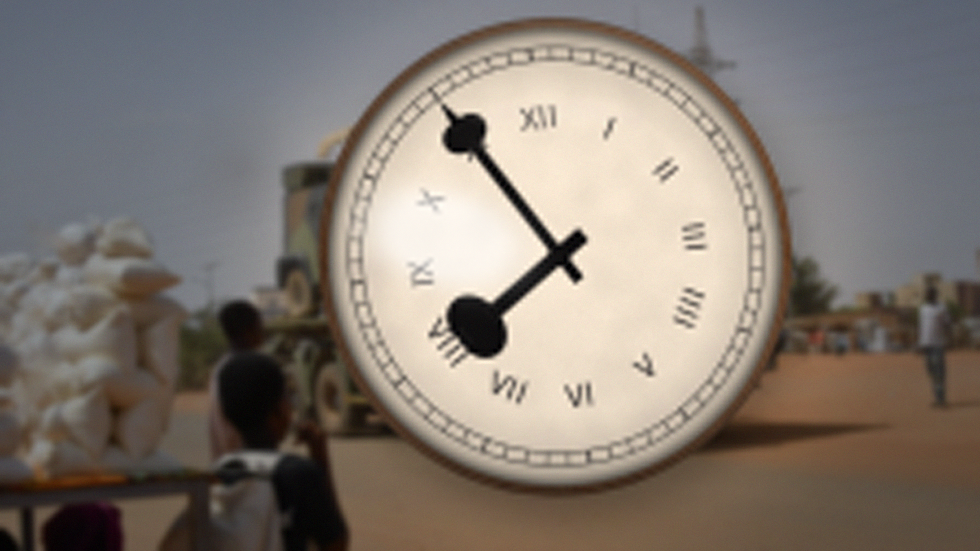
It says 7h55
